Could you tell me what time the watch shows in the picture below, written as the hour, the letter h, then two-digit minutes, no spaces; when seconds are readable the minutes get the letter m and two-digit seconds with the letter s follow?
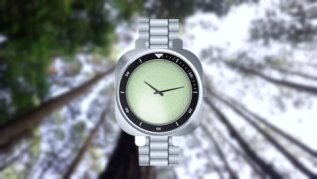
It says 10h13
